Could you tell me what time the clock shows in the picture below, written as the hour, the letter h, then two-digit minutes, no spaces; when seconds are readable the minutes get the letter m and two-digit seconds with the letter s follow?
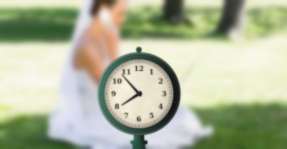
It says 7h53
